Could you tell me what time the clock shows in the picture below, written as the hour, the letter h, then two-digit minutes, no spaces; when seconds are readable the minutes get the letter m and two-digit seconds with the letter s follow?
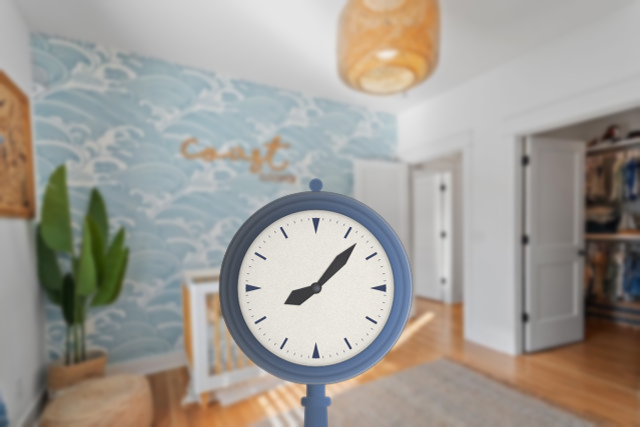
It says 8h07
